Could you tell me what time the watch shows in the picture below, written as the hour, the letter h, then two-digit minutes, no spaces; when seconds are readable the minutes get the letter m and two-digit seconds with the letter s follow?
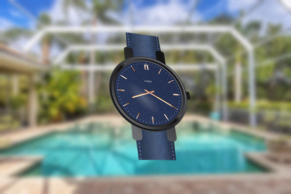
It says 8h20
